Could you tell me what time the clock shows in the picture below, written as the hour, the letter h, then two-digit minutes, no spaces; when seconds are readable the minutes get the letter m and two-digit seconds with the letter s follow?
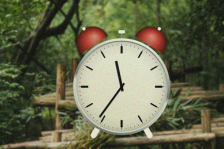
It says 11h36
